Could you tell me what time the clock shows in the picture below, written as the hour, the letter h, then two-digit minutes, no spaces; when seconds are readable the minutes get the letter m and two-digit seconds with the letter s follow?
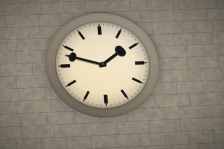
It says 1h48
